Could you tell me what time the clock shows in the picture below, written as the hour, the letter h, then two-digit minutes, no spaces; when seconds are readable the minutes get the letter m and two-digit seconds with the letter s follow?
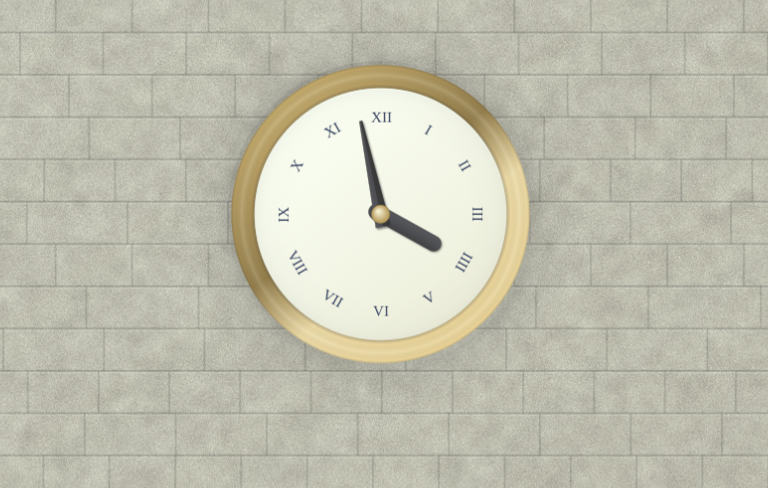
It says 3h58
